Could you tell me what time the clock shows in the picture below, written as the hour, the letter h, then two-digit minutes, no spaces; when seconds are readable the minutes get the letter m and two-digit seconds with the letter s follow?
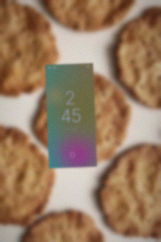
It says 2h45
